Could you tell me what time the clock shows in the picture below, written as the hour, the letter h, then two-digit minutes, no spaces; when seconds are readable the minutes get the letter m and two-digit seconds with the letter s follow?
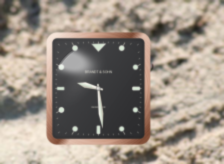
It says 9h29
